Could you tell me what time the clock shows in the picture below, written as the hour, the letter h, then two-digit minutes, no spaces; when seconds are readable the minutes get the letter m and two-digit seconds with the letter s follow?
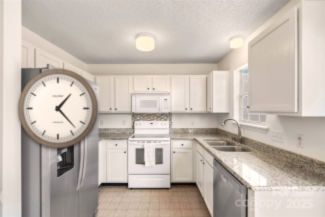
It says 1h23
